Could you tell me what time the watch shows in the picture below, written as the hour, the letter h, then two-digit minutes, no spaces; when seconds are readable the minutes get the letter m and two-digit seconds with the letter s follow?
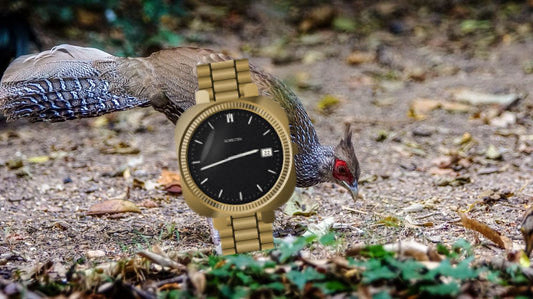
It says 2h43
